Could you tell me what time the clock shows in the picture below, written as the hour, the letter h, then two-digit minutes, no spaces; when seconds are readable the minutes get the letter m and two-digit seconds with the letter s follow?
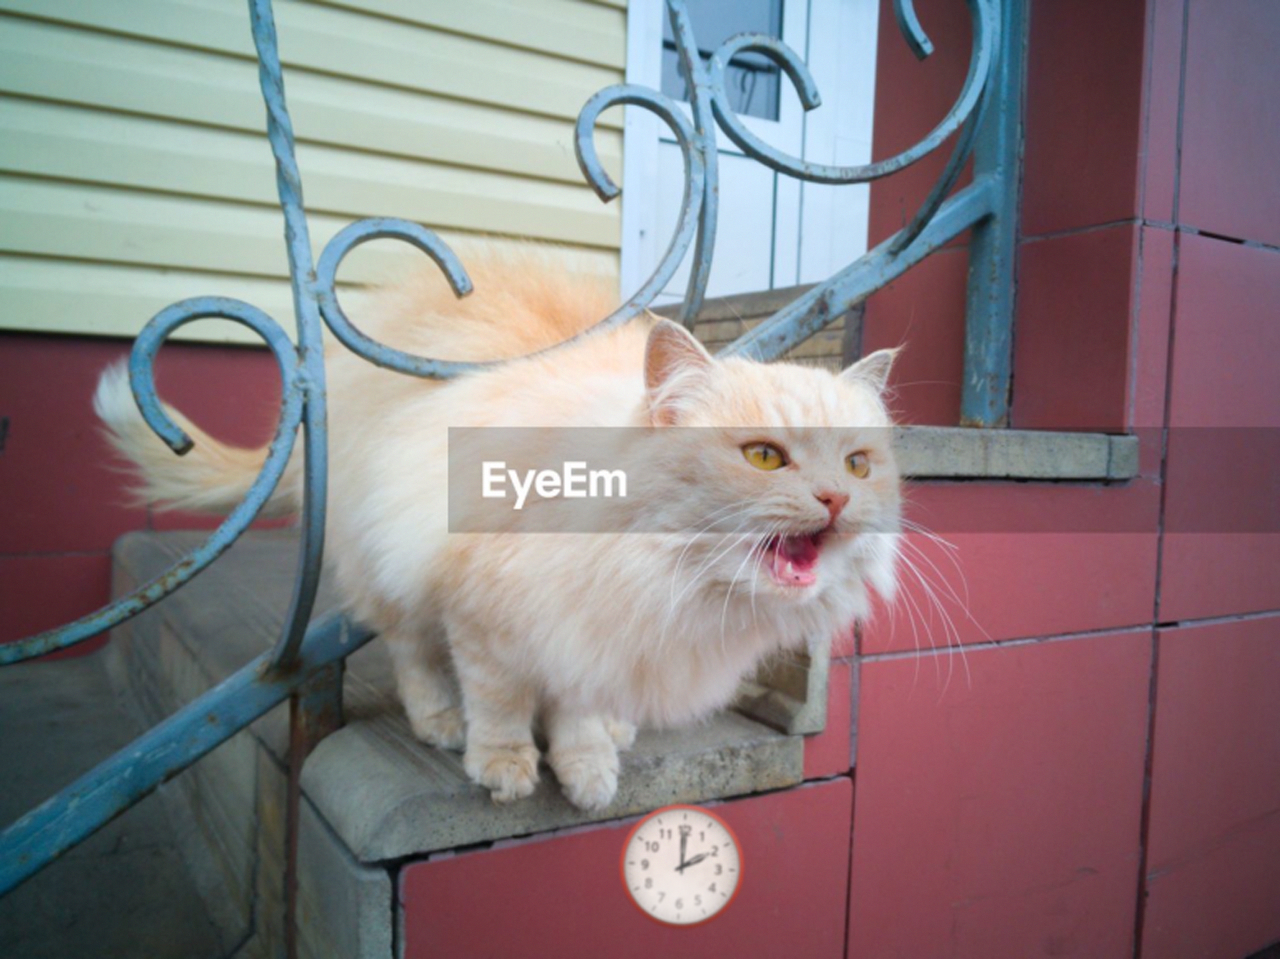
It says 2h00
